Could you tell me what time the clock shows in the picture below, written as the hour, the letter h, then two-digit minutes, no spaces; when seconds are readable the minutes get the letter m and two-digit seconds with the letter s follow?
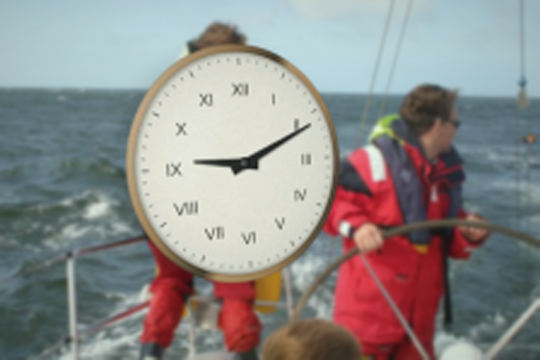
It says 9h11
